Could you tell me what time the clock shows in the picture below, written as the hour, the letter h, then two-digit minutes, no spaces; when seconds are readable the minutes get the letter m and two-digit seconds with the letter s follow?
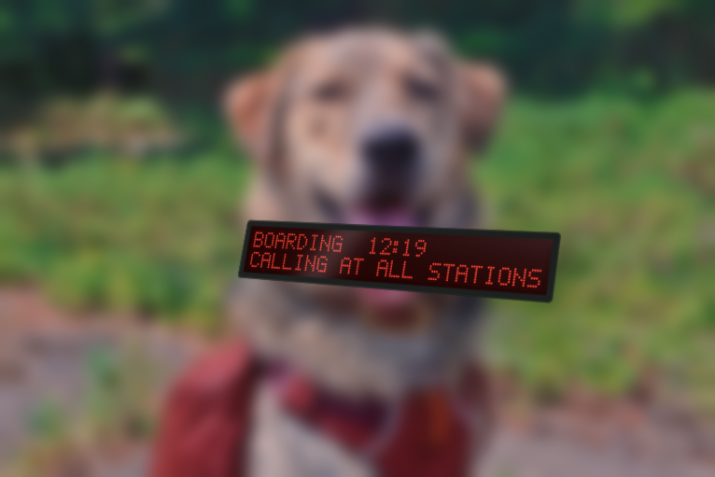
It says 12h19
